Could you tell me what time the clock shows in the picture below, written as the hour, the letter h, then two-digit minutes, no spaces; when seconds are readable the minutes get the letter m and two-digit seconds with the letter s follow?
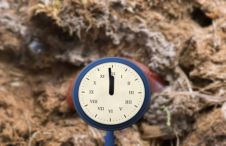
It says 11h59
